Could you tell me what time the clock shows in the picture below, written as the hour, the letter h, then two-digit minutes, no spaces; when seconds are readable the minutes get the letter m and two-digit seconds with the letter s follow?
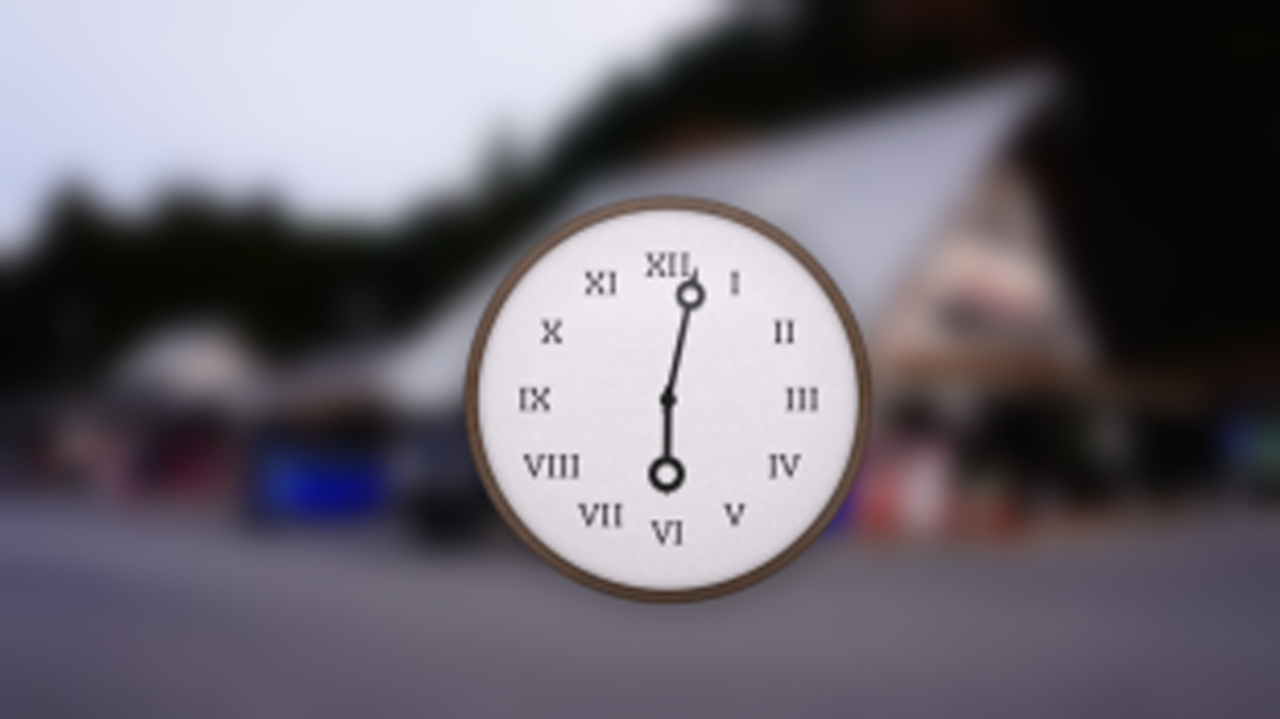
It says 6h02
